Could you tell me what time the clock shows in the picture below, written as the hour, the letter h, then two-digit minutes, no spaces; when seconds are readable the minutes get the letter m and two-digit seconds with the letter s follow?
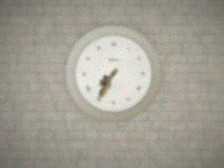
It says 7h35
